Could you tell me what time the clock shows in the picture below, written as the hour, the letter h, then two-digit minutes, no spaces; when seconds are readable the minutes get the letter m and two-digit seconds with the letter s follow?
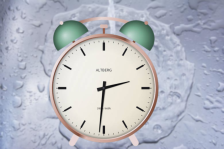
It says 2h31
